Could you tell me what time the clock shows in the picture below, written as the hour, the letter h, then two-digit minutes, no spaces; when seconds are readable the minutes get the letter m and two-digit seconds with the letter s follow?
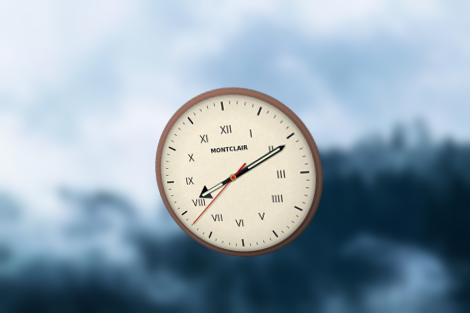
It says 8h10m38s
